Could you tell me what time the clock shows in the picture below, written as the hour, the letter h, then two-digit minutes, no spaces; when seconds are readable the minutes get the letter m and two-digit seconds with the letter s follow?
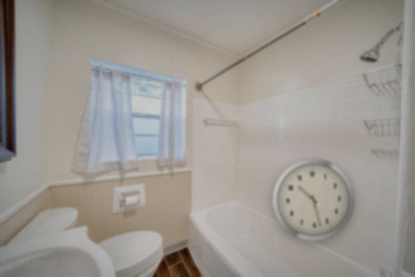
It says 10h28
